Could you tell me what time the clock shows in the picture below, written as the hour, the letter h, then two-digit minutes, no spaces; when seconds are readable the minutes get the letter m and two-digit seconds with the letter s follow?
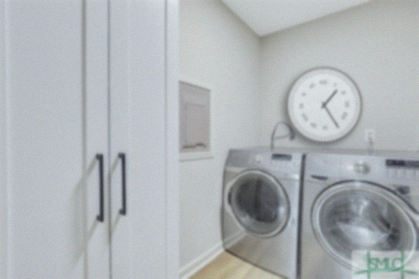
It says 1h25
